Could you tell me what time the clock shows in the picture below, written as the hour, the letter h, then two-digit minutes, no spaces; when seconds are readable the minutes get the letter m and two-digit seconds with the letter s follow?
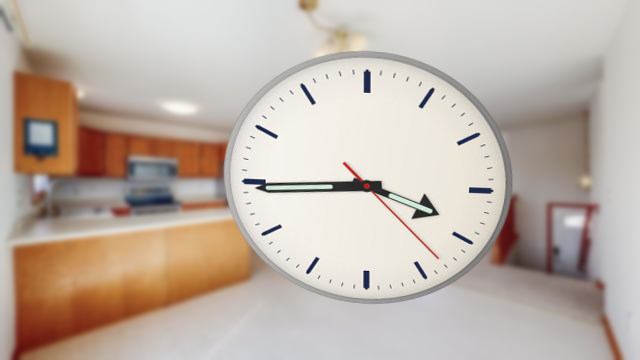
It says 3h44m23s
